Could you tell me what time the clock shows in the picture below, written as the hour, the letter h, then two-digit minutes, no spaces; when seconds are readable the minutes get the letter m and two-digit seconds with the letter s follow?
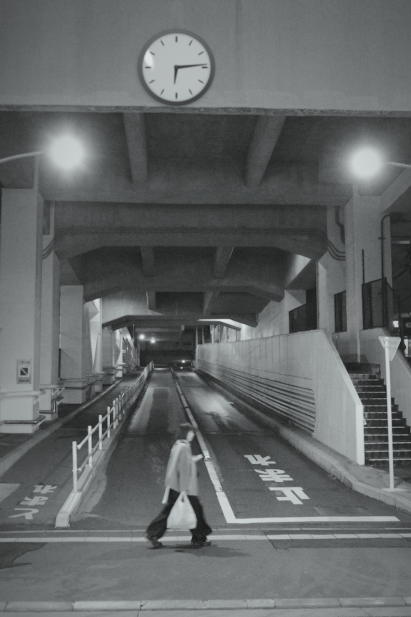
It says 6h14
